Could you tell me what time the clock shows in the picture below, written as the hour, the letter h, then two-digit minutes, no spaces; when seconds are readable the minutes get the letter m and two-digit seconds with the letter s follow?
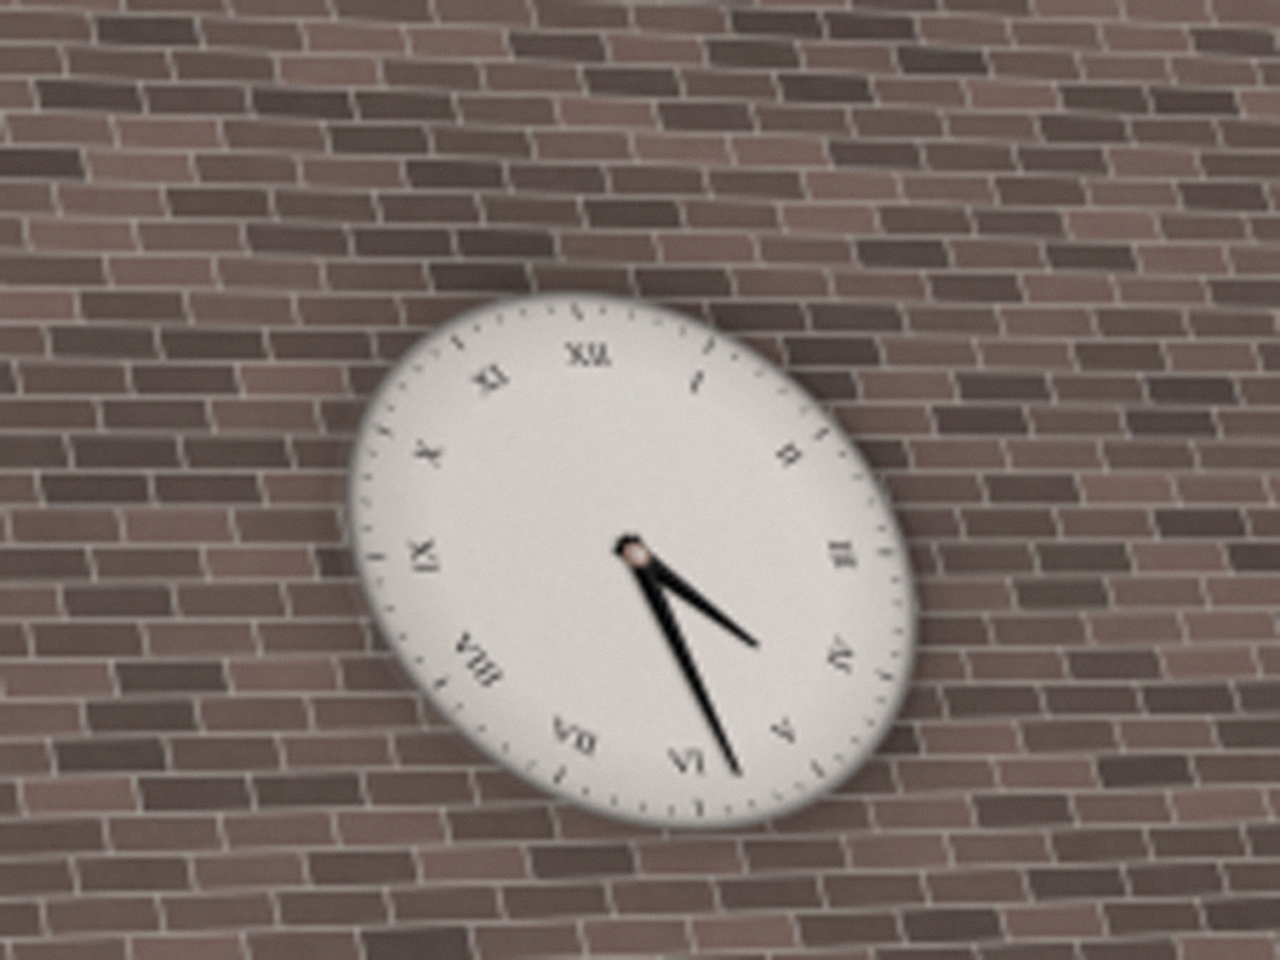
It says 4h28
